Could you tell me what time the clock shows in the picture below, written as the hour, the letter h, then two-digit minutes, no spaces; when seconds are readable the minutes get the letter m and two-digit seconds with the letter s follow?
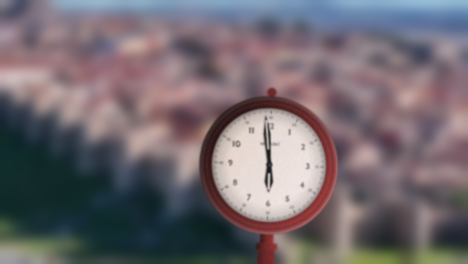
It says 5h59
